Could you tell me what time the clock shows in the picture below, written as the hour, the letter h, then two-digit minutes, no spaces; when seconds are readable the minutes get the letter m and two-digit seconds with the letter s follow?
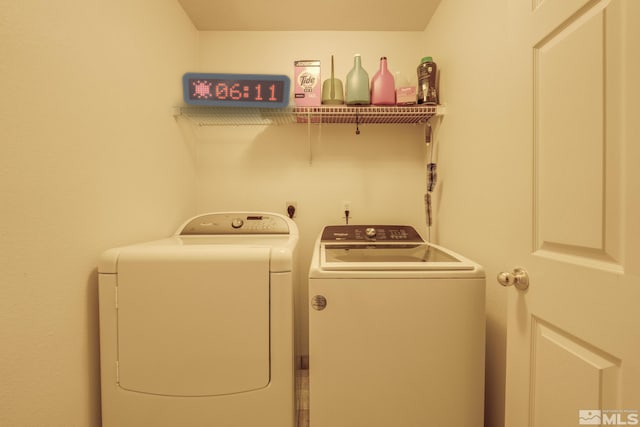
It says 6h11
